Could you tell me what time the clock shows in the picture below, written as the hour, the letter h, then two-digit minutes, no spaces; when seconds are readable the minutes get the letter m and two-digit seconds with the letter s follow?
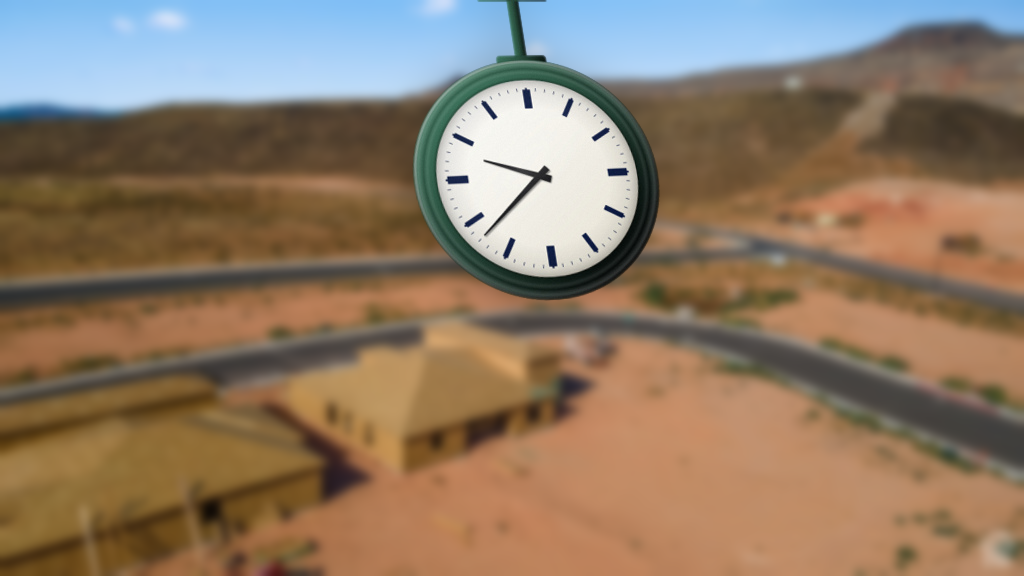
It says 9h38
